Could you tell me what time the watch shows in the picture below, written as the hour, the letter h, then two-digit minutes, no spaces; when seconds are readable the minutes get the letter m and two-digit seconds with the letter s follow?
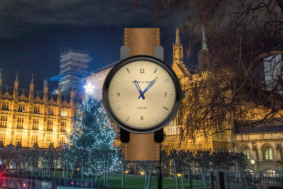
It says 11h07
